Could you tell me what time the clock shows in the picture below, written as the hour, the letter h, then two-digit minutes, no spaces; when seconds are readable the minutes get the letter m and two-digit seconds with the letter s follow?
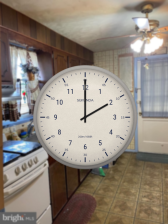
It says 2h00
